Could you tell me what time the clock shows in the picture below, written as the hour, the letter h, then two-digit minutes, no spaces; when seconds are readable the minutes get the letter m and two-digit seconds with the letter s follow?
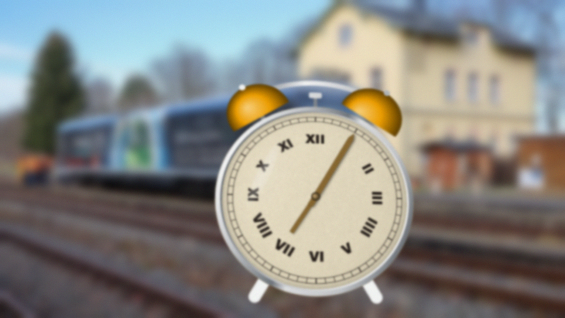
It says 7h05
